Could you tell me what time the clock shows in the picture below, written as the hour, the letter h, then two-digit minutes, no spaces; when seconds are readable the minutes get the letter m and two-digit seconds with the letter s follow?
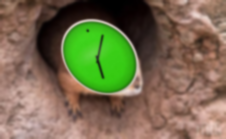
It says 6h05
